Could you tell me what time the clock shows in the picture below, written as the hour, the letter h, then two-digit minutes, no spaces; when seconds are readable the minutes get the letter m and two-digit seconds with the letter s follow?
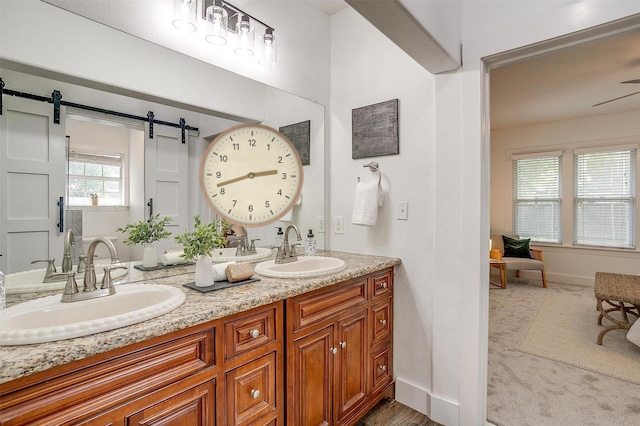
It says 2h42
